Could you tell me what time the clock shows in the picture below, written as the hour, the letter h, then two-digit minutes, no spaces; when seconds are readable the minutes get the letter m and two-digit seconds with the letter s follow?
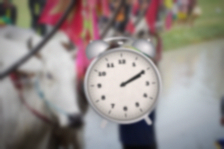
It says 2h10
